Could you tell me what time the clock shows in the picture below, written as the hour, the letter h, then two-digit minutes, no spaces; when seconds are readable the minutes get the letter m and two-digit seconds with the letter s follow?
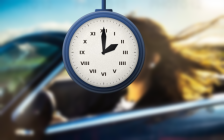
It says 2h00
